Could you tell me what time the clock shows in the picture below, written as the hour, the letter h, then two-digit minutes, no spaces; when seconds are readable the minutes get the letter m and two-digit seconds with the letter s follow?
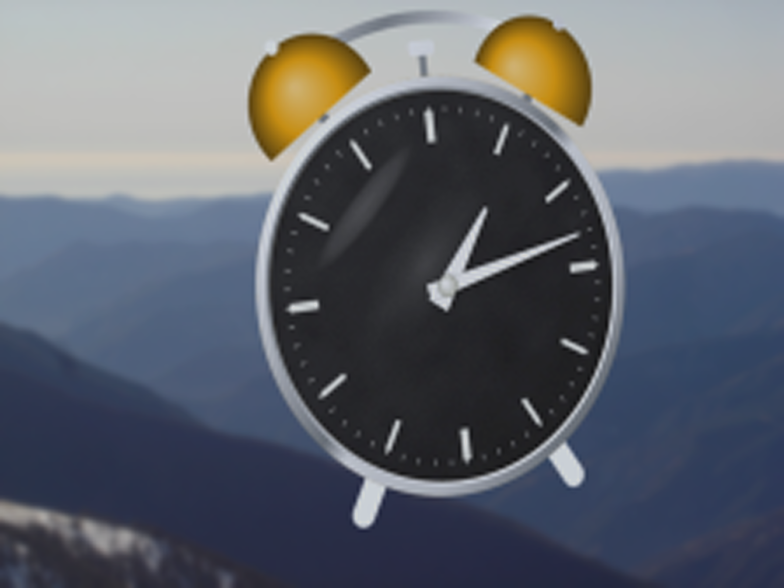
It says 1h13
